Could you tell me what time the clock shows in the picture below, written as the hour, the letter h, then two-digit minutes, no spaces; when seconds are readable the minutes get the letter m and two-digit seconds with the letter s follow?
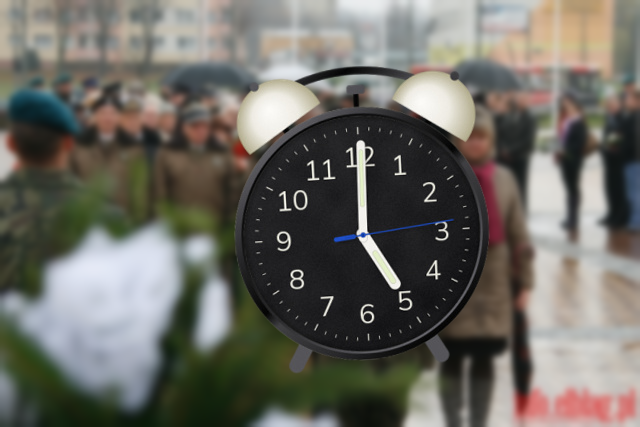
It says 5h00m14s
